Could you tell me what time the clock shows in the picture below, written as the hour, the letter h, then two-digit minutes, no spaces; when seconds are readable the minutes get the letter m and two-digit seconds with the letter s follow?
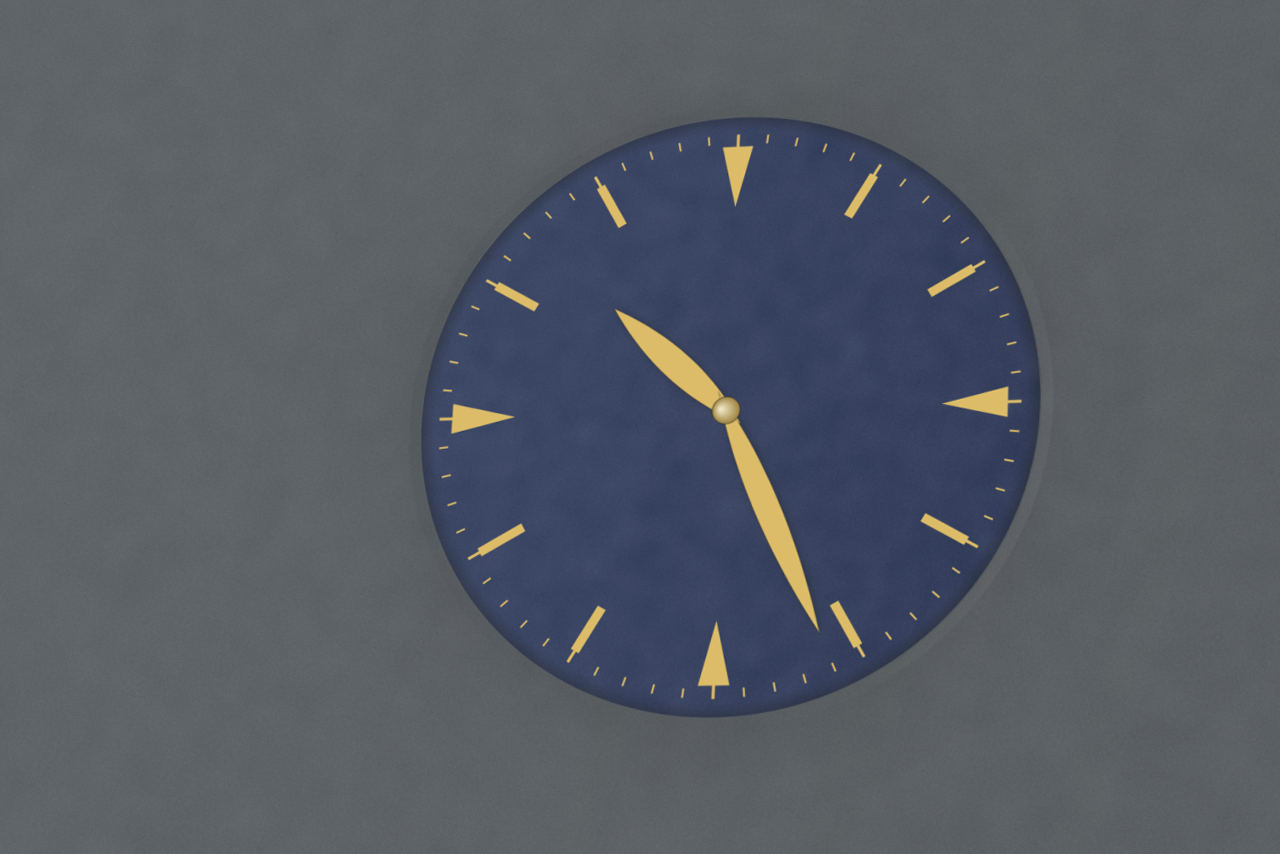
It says 10h26
